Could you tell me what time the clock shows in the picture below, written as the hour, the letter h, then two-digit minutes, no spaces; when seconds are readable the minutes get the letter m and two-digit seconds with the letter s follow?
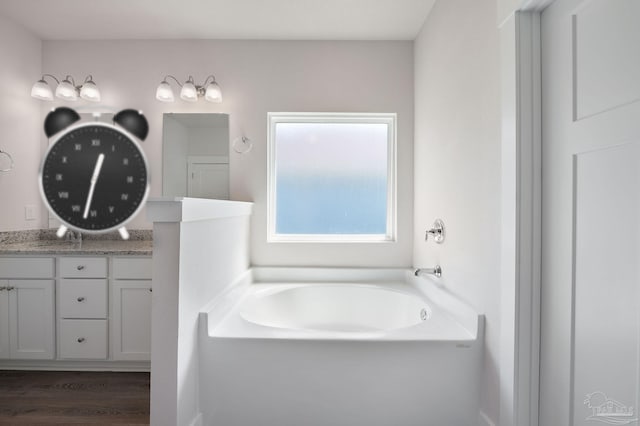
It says 12h32
